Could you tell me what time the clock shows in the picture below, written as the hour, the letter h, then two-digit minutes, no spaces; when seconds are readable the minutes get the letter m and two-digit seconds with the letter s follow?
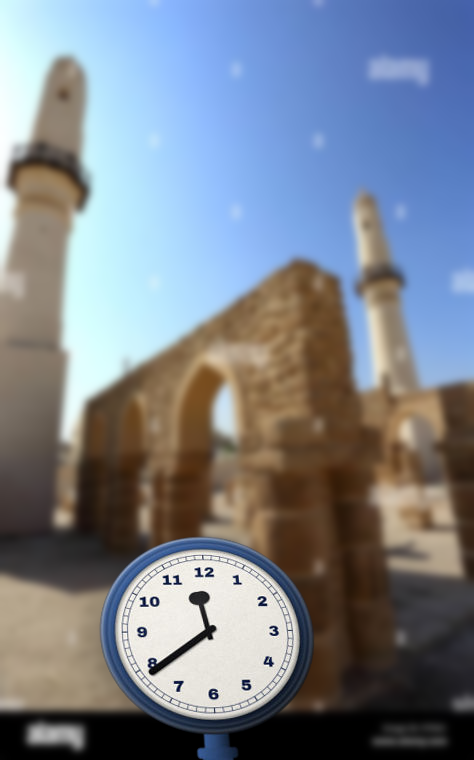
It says 11h39
